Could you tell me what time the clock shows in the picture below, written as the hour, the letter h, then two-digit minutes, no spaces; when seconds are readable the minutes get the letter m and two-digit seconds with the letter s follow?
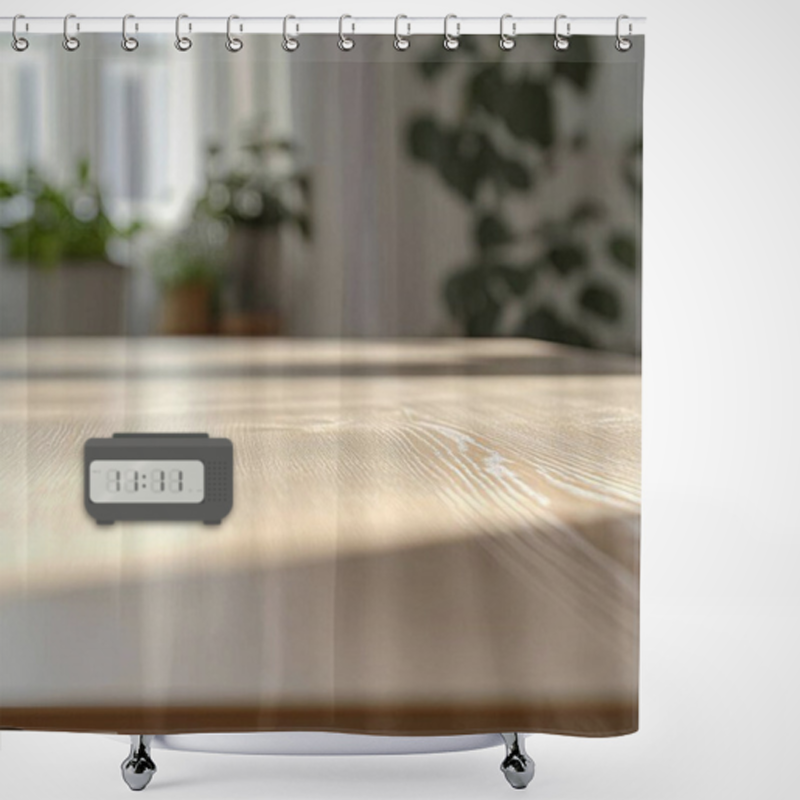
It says 11h11
